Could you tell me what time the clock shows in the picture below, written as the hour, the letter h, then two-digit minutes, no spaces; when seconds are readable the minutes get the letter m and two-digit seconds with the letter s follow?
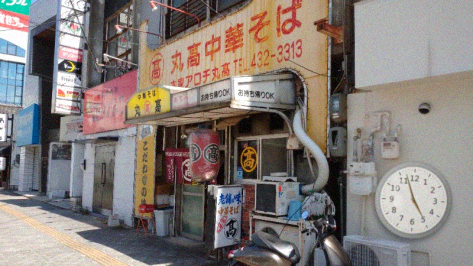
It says 4h57
